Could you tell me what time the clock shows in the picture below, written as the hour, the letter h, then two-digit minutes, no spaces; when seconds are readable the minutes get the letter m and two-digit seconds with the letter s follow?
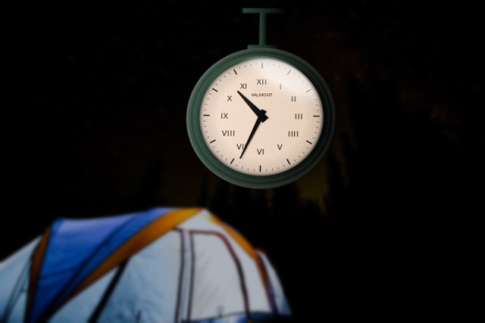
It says 10h34
